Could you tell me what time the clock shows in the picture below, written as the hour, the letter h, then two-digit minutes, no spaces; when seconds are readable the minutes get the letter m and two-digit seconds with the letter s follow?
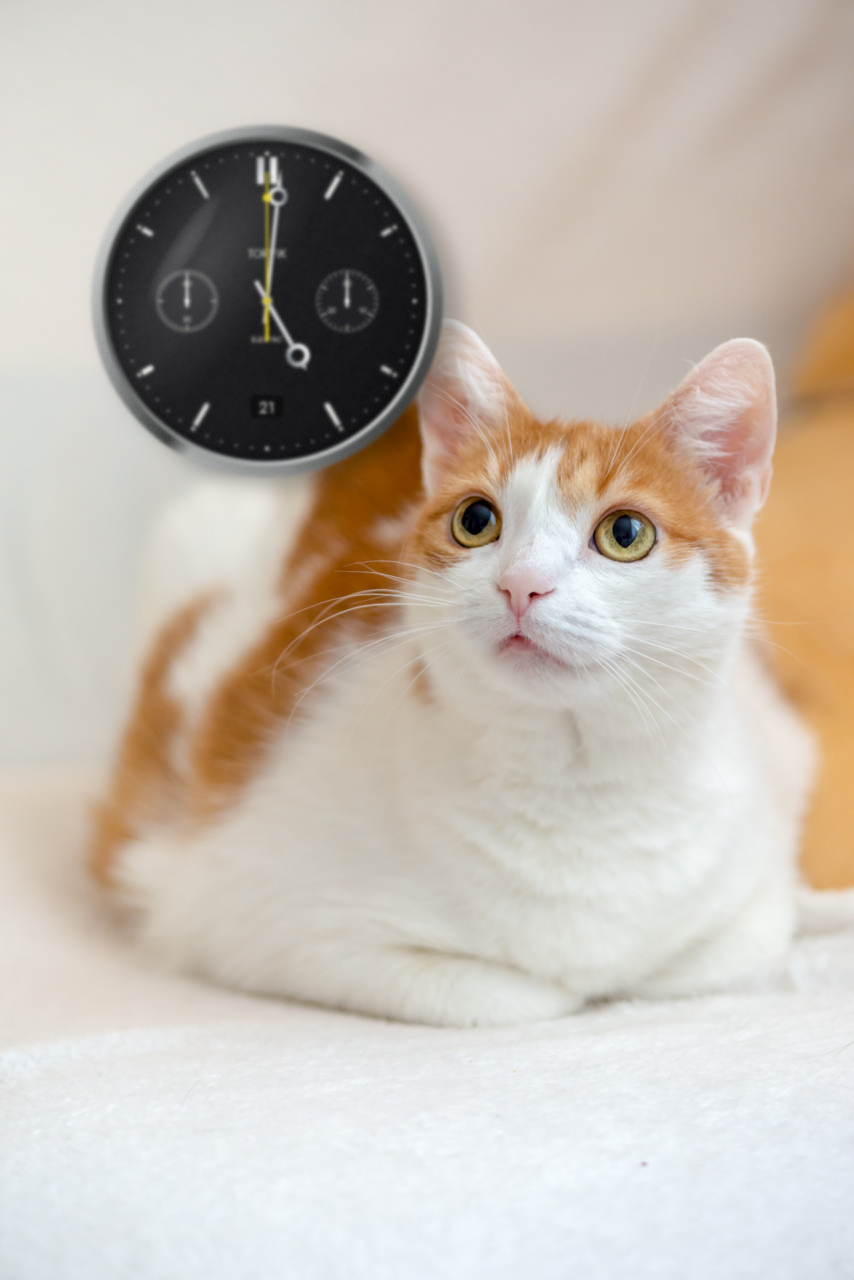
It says 5h01
